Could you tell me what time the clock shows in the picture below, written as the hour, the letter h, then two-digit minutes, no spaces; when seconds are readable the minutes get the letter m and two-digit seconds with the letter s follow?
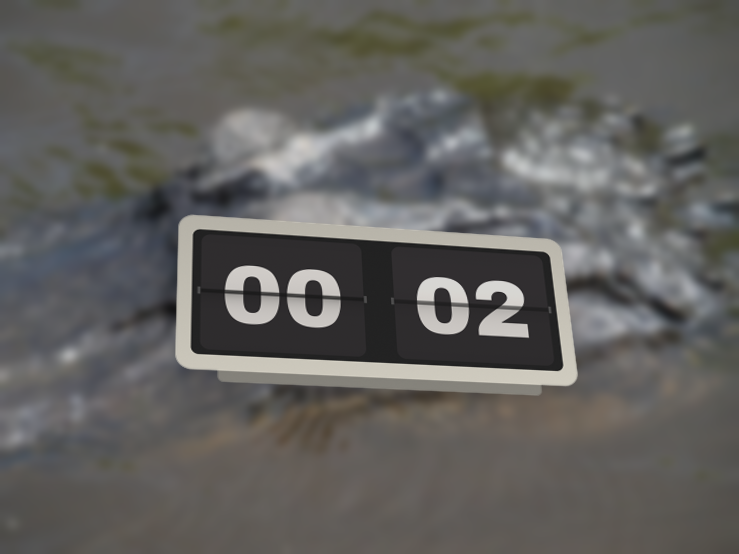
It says 0h02
